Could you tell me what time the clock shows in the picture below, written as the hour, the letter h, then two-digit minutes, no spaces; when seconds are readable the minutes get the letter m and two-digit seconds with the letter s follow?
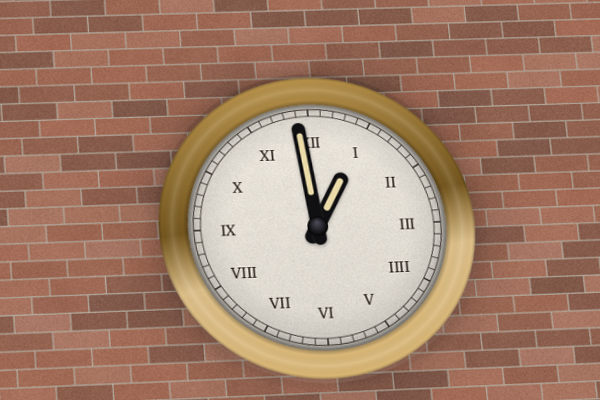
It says 12h59
